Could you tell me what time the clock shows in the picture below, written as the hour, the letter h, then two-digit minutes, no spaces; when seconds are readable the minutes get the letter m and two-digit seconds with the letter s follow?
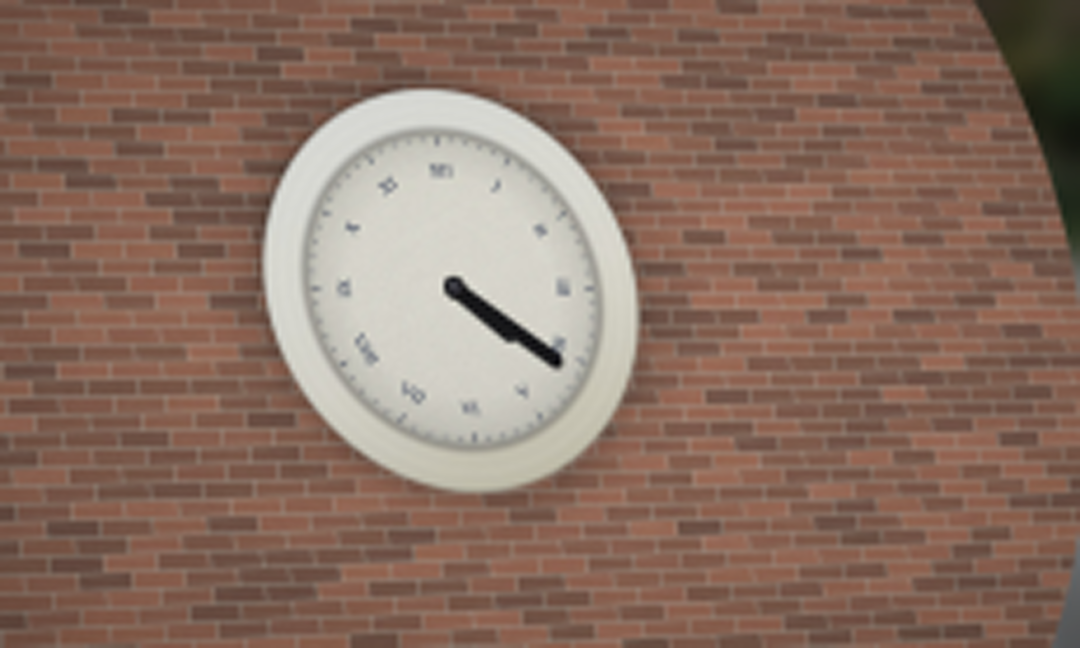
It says 4h21
